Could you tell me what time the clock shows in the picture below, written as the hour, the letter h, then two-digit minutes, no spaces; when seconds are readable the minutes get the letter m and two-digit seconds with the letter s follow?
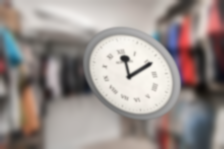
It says 12h11
